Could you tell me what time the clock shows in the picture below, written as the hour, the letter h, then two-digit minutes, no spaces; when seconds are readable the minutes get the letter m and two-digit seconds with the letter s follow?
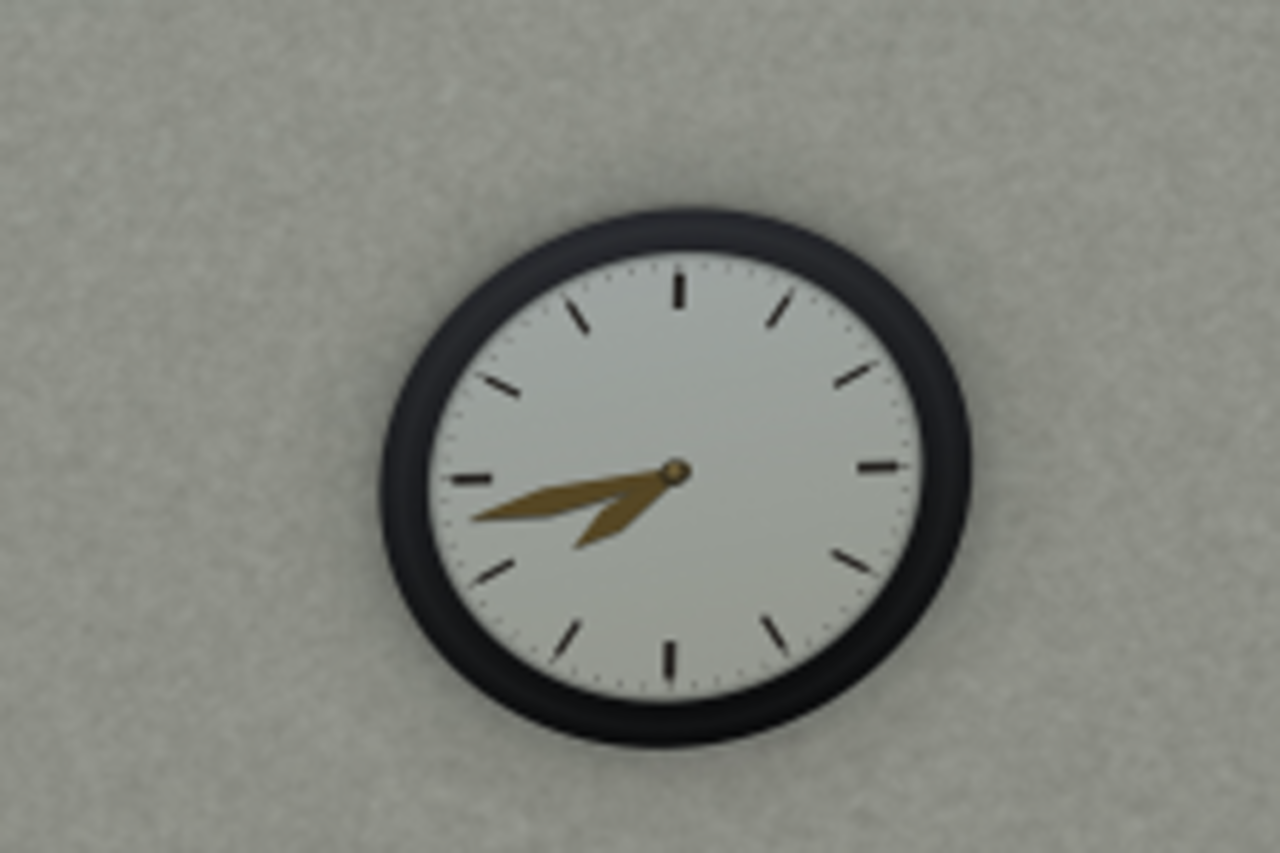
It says 7h43
